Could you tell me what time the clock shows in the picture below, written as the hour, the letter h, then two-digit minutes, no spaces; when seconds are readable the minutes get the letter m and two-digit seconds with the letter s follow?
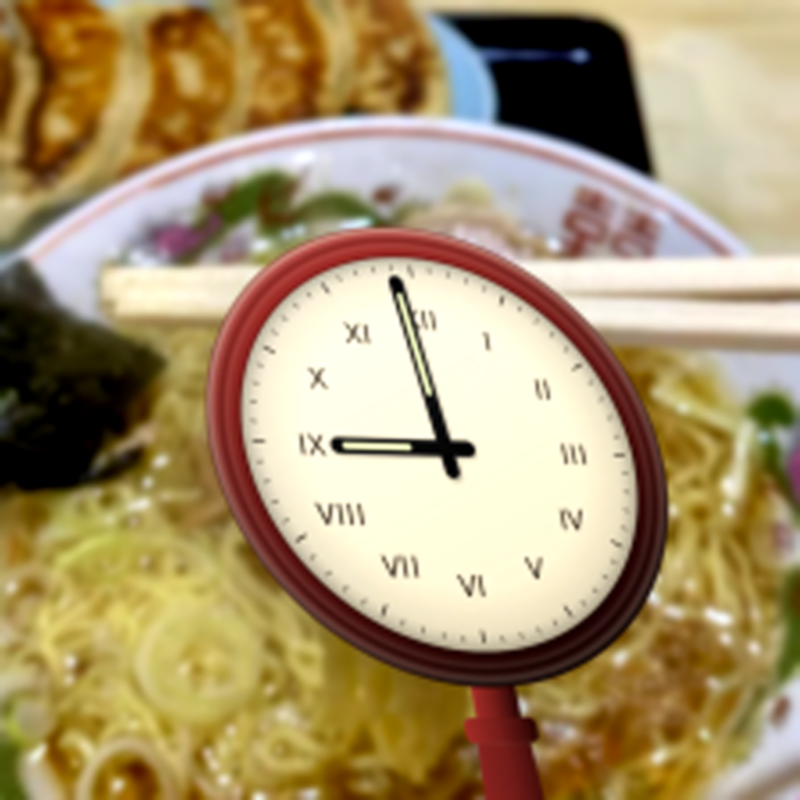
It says 8h59
